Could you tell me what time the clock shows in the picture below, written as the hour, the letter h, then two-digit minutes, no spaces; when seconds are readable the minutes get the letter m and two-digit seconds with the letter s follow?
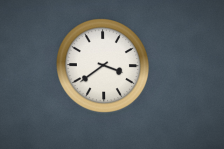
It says 3h39
